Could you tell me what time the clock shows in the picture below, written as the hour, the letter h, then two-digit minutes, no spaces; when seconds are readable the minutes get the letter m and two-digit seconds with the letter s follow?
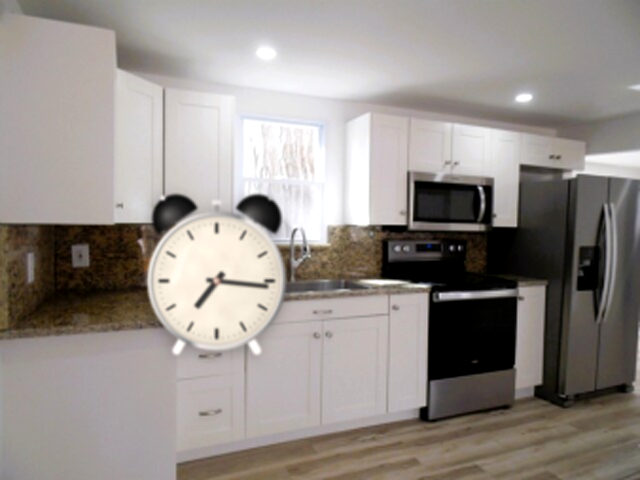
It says 7h16
